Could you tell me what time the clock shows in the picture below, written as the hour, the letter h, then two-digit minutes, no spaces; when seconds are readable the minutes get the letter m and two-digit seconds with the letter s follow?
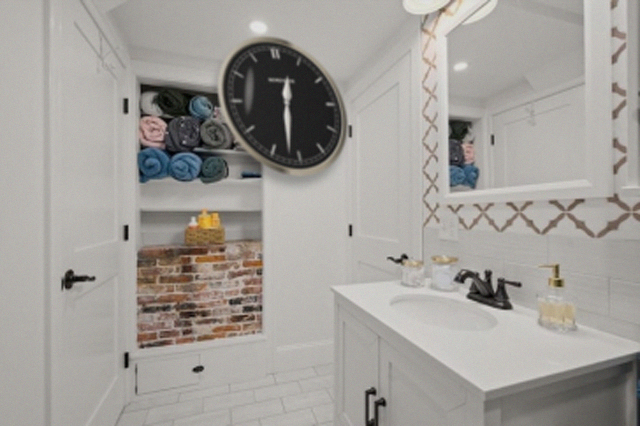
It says 12h32
